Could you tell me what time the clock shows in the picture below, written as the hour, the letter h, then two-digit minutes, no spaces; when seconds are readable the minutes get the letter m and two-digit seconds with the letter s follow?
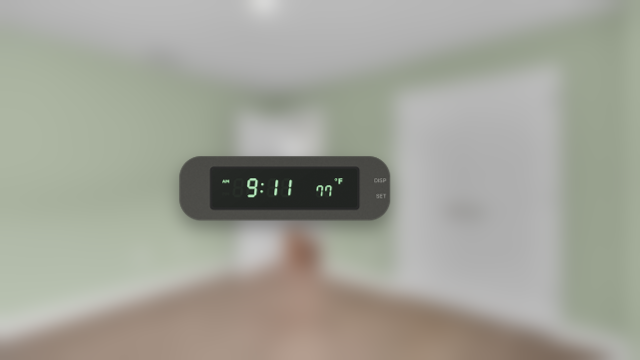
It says 9h11
